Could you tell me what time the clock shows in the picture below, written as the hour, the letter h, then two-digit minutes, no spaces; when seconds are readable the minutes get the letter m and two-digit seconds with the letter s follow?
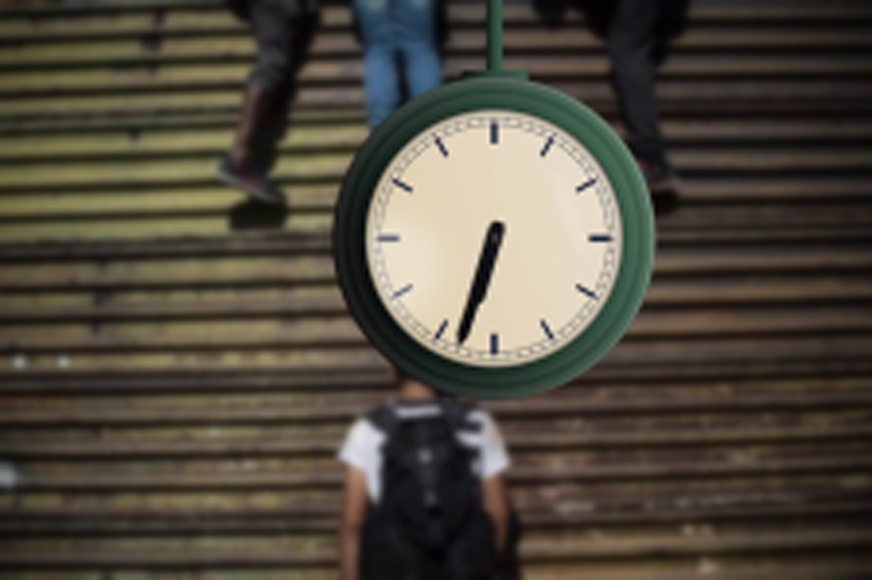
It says 6h33
